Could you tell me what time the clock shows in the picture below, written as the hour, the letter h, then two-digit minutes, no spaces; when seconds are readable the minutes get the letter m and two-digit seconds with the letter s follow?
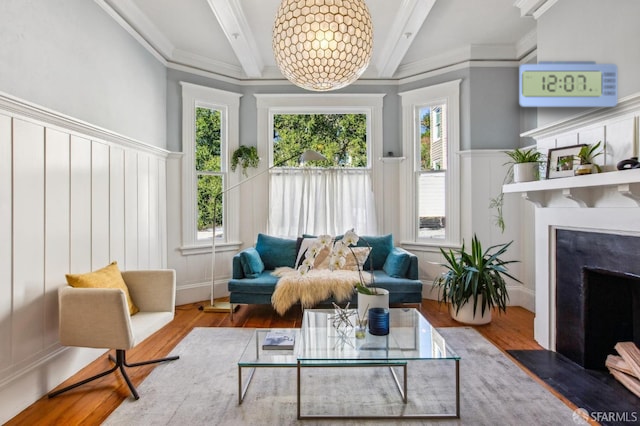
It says 12h07
